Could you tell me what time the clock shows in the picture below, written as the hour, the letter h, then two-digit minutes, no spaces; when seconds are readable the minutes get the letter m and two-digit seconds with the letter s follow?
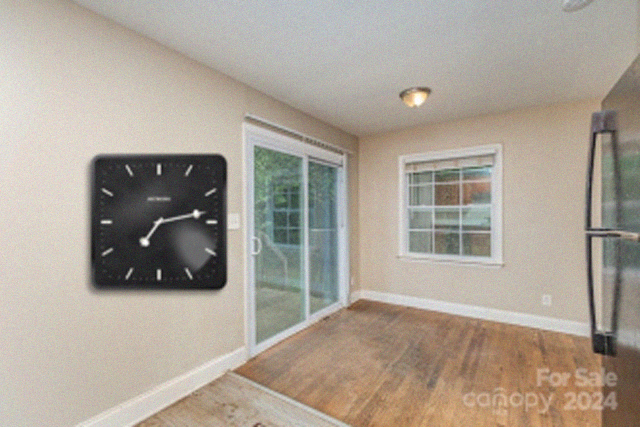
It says 7h13
